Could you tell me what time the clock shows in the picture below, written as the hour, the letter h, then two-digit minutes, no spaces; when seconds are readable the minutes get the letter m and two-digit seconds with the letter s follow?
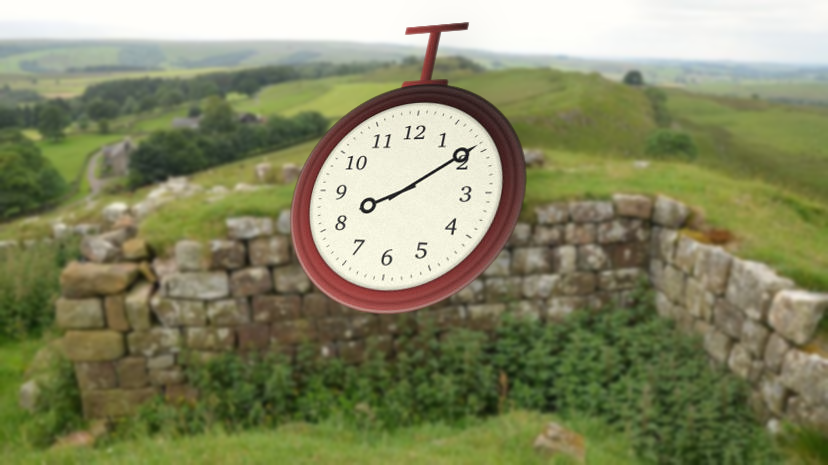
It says 8h09
